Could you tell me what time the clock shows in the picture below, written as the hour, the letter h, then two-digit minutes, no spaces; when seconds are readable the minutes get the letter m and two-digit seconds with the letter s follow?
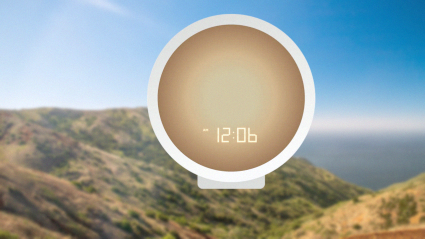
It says 12h06
